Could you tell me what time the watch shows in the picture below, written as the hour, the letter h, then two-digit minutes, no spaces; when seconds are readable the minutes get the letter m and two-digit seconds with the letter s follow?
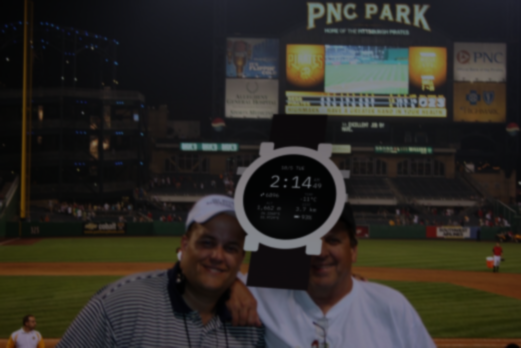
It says 2h14
